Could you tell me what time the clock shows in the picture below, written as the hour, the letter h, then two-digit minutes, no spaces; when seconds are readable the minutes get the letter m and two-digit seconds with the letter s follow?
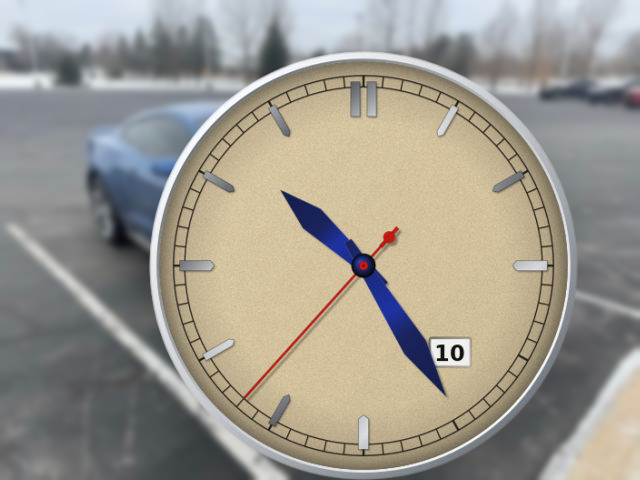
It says 10h24m37s
